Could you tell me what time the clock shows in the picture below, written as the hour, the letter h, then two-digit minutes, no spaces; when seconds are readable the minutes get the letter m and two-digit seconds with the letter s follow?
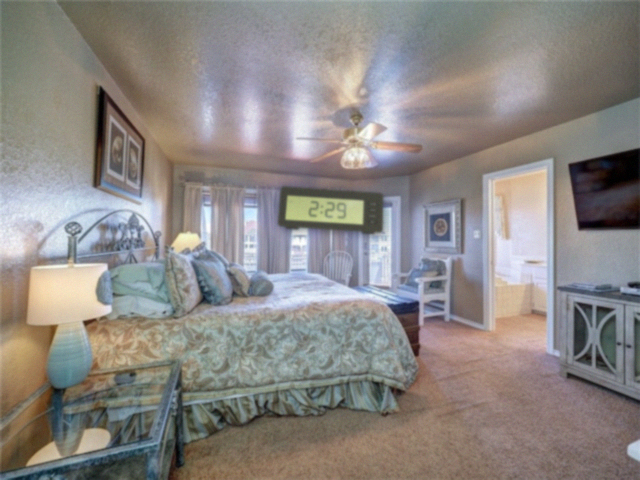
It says 2h29
